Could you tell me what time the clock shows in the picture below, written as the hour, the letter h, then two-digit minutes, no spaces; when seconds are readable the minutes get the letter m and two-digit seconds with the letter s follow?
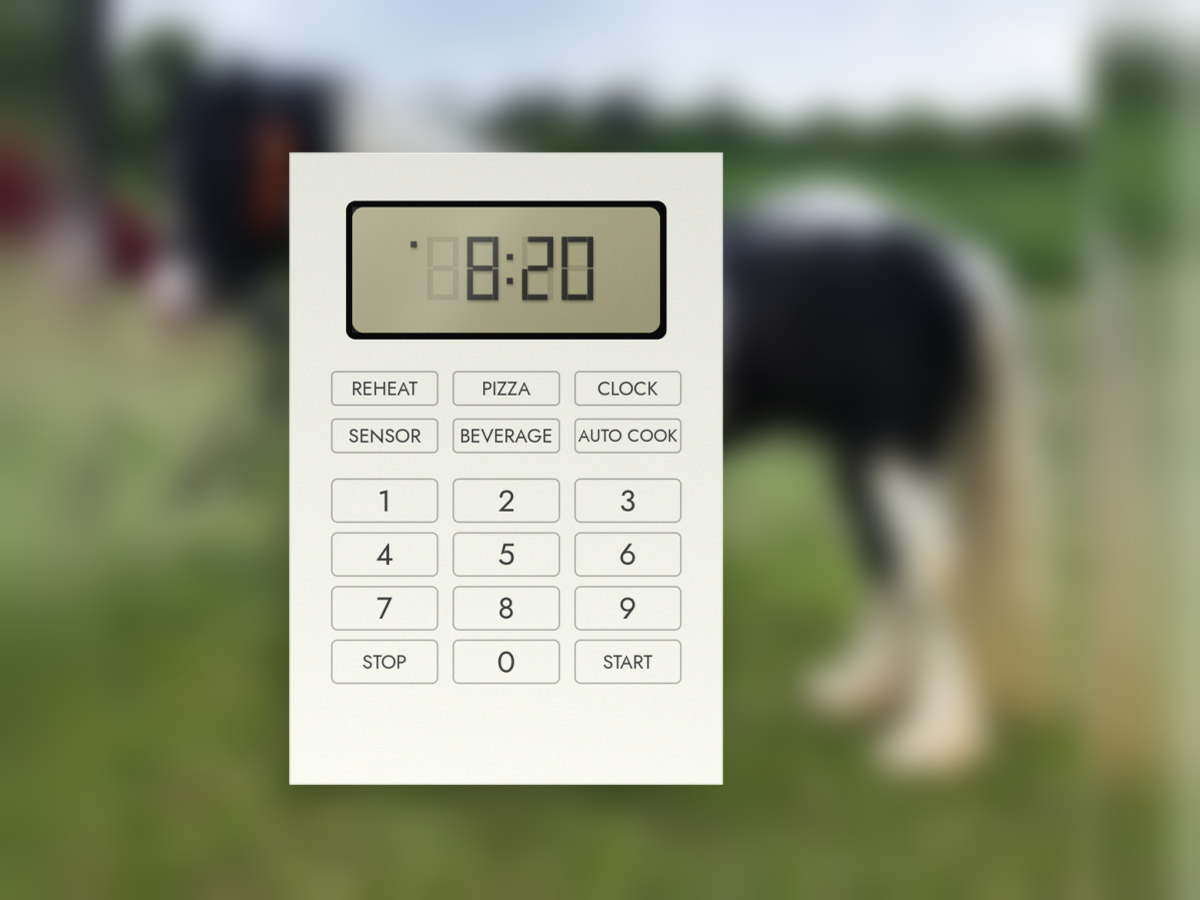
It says 8h20
